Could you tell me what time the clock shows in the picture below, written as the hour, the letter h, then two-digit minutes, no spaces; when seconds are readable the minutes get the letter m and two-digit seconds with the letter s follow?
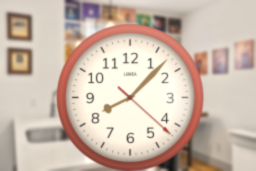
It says 8h07m22s
